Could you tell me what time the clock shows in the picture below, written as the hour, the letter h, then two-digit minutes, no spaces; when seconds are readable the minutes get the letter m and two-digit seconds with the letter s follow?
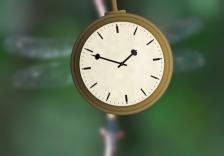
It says 1h49
